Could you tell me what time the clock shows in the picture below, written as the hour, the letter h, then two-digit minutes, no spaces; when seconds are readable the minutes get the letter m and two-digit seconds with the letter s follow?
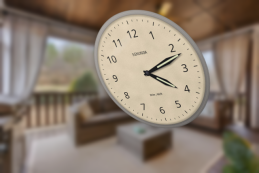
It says 4h12
